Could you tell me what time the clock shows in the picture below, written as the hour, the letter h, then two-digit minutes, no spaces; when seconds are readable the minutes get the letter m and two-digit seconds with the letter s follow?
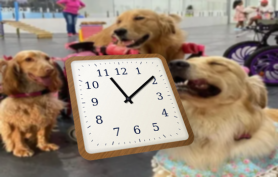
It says 11h09
